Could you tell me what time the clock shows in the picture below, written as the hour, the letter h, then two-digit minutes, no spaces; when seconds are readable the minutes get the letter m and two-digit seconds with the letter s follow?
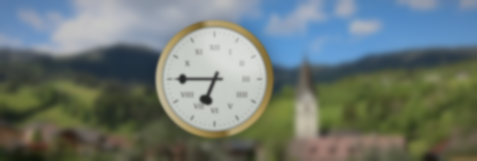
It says 6h45
